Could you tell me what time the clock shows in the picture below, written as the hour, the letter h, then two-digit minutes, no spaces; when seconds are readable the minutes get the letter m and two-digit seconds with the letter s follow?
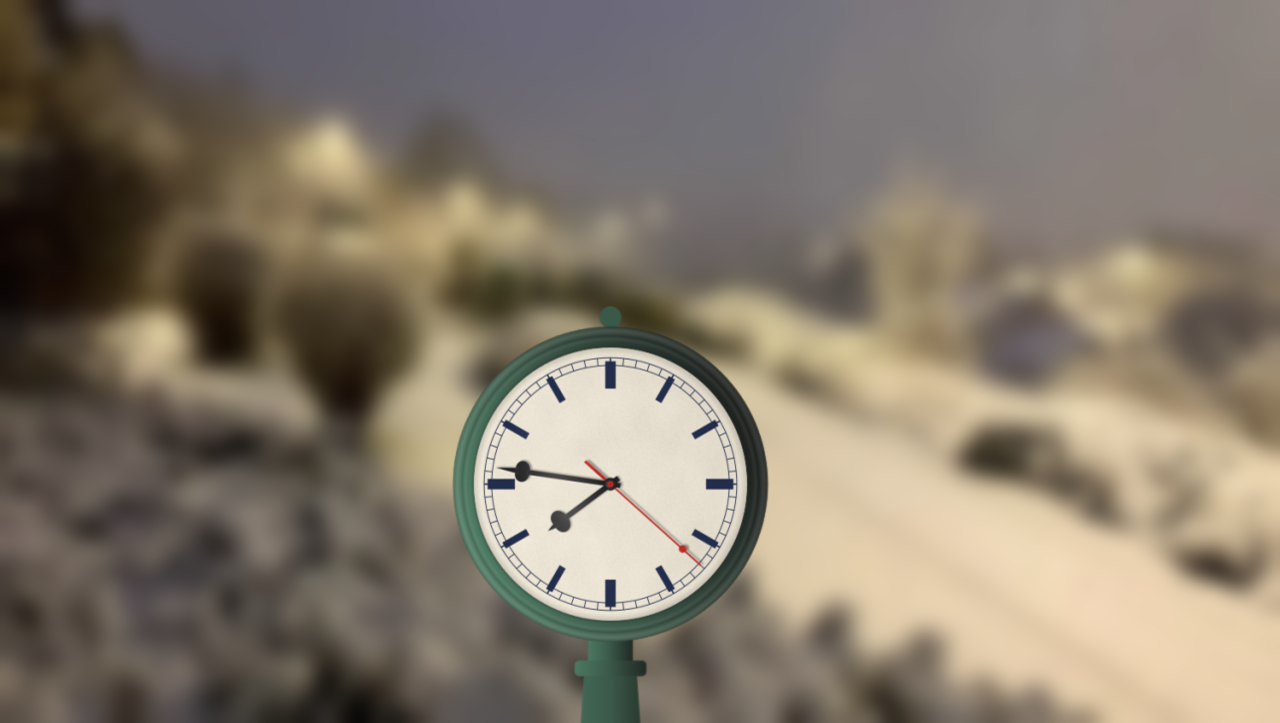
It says 7h46m22s
